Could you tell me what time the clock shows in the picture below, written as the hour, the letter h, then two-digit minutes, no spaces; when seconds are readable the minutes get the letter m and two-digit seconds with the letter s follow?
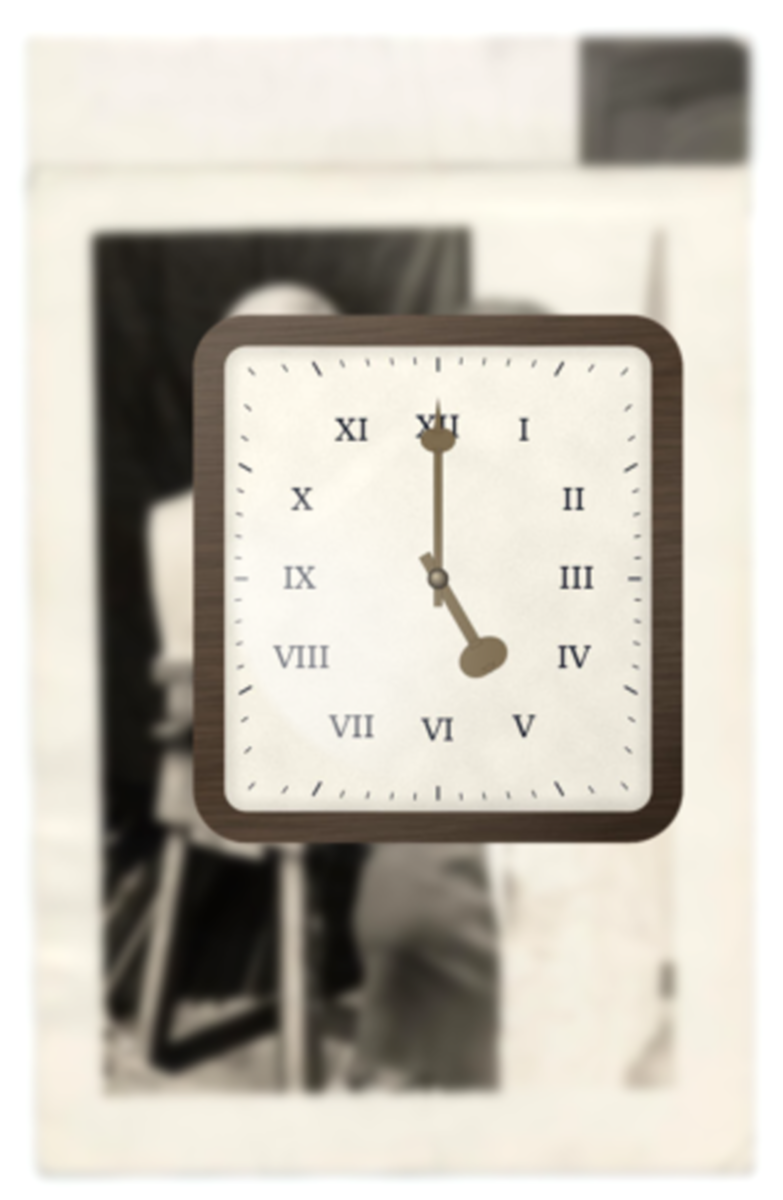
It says 5h00
